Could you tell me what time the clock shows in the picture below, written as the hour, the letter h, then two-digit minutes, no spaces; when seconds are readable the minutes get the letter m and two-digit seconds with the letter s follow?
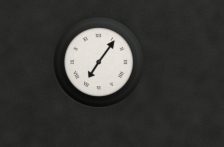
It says 7h06
